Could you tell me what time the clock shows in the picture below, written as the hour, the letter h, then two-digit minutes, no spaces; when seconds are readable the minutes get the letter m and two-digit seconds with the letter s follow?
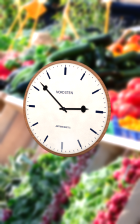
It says 2h52
